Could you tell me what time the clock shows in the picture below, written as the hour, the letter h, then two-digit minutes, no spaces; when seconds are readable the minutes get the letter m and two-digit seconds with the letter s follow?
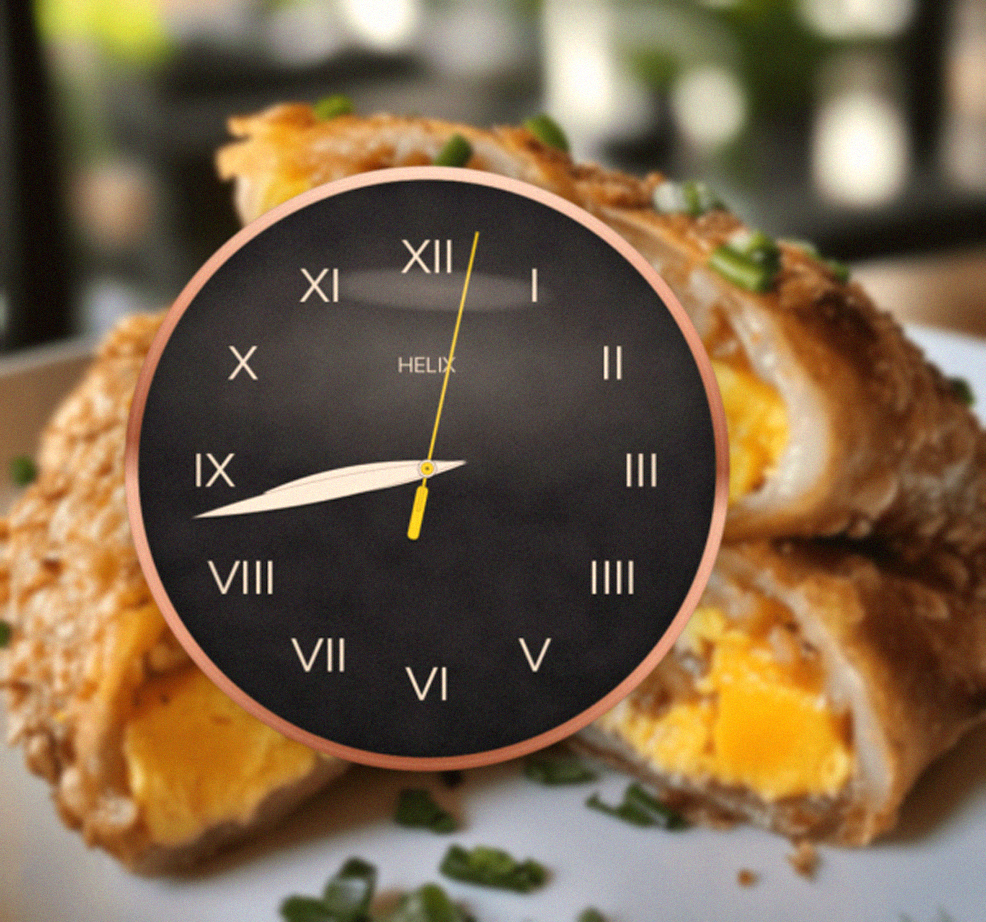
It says 8h43m02s
